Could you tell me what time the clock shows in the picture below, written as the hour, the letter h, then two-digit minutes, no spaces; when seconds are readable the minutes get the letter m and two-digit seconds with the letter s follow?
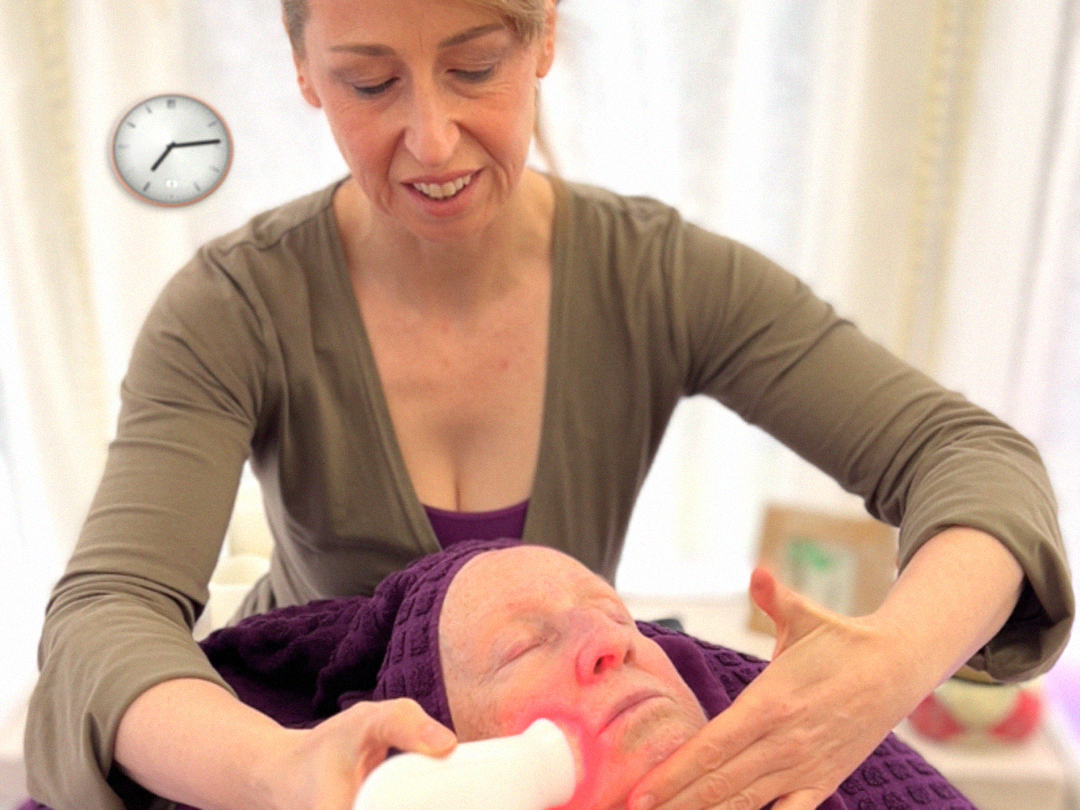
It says 7h14
